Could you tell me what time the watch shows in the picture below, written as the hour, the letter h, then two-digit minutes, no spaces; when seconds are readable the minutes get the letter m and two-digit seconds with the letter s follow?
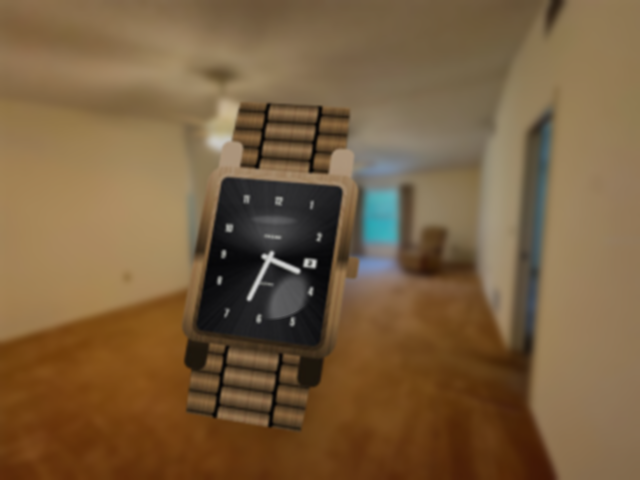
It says 3h33
